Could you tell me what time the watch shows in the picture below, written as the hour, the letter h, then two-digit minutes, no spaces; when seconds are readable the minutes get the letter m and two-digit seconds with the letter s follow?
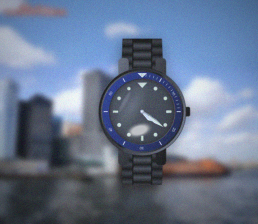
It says 4h21
